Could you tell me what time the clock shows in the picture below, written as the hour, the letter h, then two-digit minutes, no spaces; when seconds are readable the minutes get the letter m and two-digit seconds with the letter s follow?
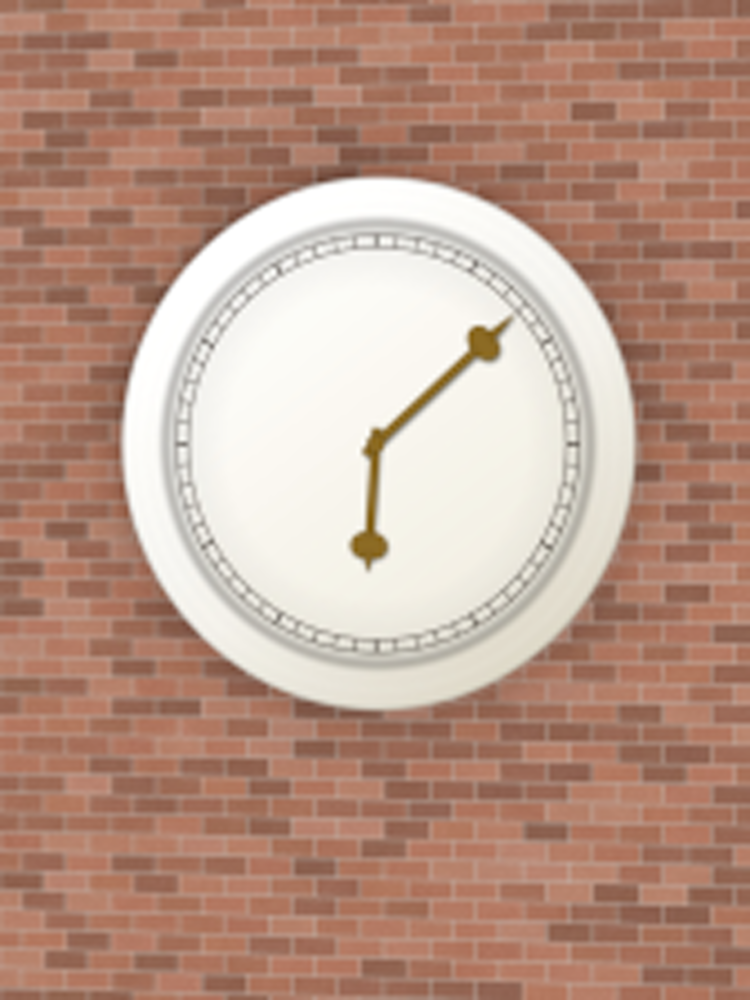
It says 6h08
